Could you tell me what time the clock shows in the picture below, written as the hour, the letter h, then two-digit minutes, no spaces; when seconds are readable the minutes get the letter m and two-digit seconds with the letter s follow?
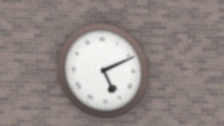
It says 5h11
